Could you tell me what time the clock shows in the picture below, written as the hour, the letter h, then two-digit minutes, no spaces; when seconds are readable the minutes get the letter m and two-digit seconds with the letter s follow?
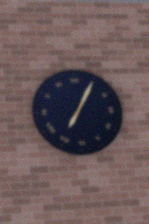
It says 7h05
